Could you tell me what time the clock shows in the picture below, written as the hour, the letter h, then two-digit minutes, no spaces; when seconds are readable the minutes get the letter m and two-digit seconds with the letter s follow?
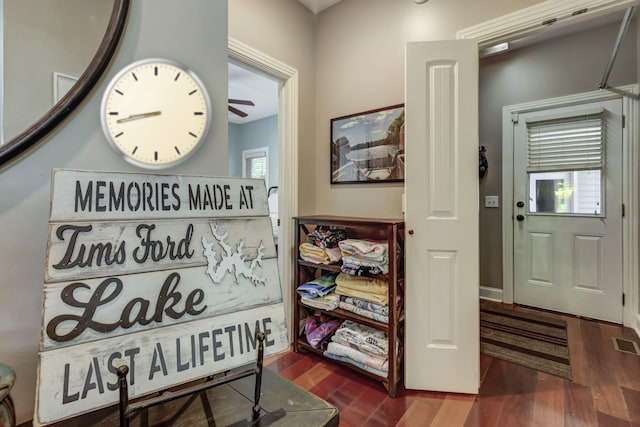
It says 8h43
